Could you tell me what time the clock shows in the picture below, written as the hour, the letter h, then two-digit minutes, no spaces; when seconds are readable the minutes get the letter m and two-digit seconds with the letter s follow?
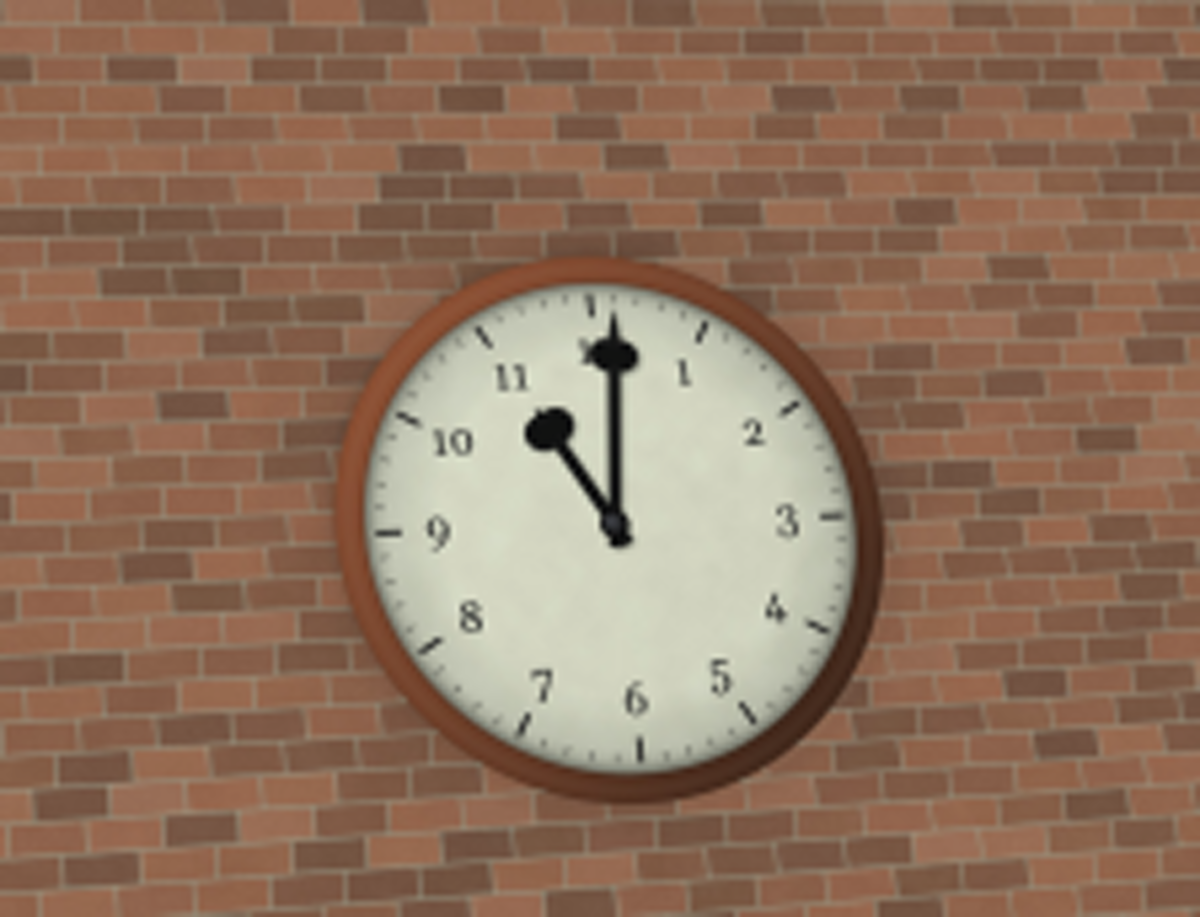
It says 11h01
